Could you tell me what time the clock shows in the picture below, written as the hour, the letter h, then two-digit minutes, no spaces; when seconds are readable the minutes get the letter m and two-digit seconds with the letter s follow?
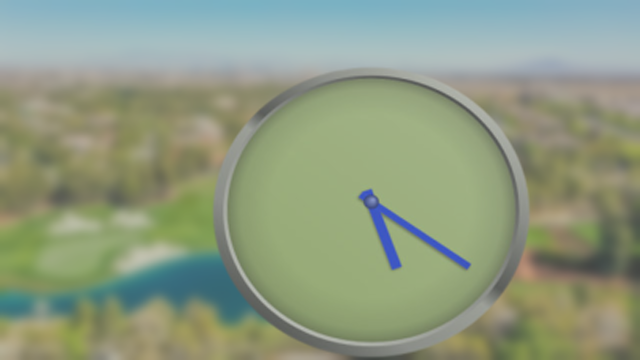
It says 5h21
